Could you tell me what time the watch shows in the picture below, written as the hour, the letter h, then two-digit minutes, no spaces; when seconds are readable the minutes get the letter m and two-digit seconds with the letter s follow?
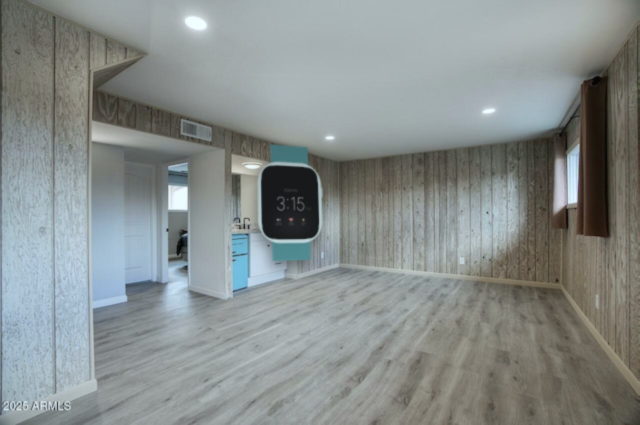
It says 3h15
